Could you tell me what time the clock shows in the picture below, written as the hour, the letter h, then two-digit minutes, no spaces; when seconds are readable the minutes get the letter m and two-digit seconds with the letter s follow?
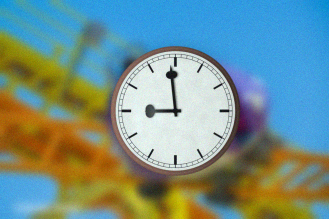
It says 8h59
